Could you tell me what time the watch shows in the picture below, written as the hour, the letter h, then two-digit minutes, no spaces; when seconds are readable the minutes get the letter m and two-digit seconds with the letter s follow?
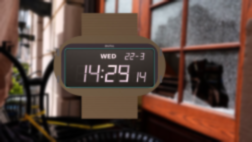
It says 14h29m14s
